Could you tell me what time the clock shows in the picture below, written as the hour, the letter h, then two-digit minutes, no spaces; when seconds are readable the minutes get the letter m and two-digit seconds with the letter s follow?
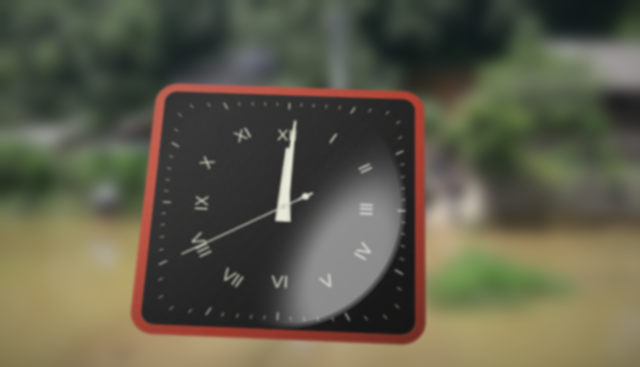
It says 12h00m40s
